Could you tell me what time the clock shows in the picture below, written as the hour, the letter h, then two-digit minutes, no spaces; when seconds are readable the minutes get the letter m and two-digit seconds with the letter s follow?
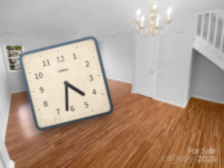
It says 4h32
